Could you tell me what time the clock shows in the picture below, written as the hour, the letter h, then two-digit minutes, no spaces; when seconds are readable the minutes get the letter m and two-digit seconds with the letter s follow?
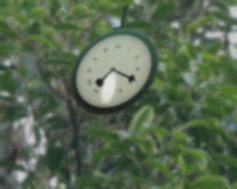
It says 7h19
